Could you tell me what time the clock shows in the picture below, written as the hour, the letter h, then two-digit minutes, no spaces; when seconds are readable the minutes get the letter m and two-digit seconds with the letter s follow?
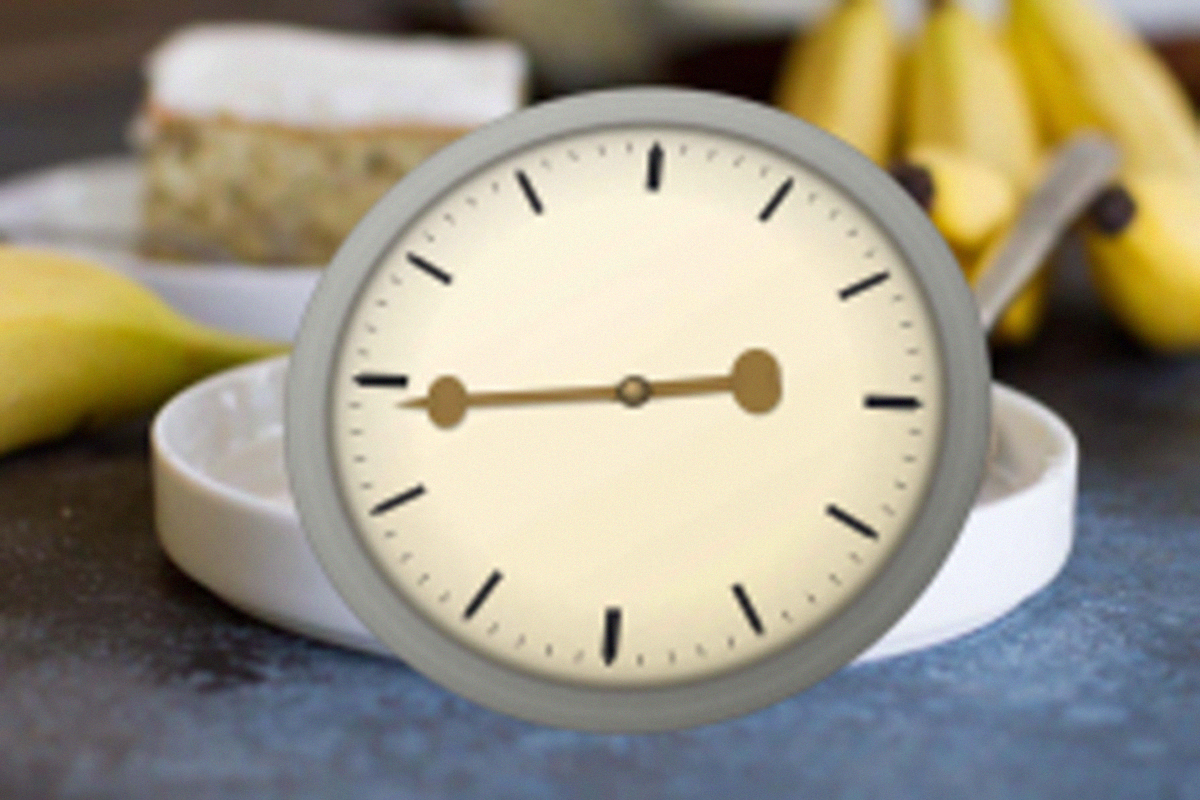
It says 2h44
